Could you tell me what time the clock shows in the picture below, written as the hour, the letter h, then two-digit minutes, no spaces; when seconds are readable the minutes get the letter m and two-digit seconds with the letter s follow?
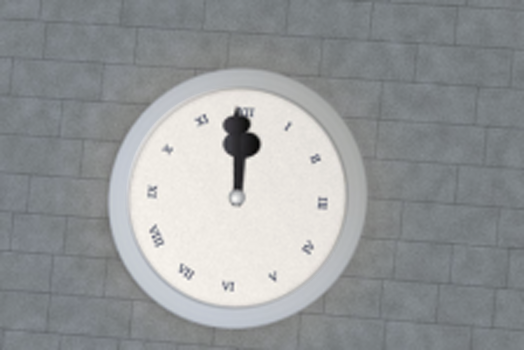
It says 11h59
